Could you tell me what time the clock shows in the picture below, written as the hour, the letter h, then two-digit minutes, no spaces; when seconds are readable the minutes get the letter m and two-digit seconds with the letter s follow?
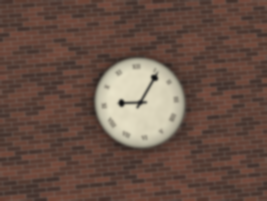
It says 9h06
